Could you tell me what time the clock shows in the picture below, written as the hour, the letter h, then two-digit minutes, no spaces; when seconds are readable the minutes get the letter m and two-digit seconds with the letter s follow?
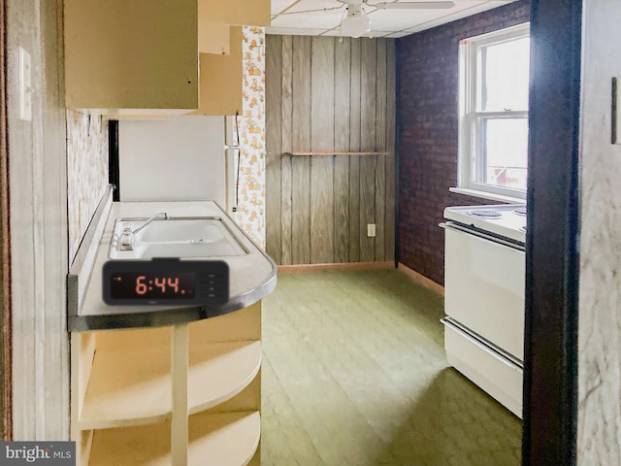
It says 6h44
